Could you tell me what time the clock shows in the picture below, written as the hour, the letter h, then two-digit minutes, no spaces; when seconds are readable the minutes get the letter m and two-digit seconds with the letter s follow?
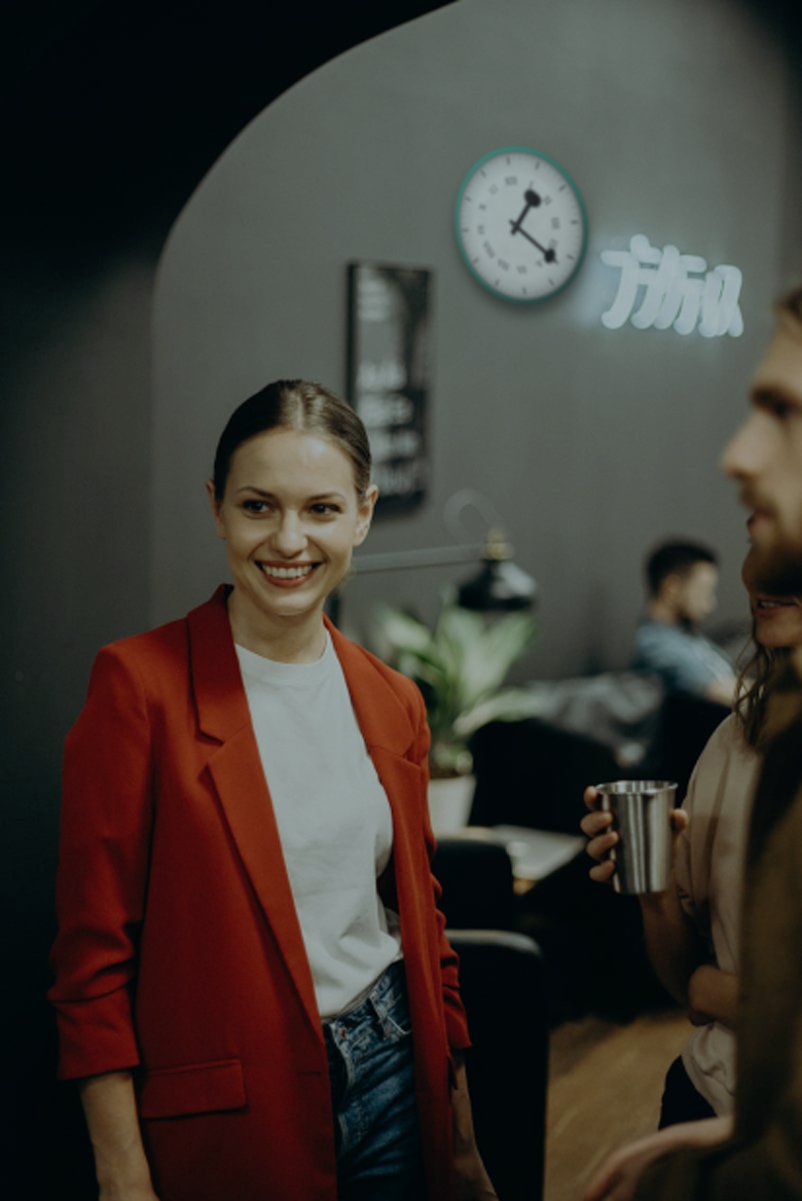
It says 1h22
